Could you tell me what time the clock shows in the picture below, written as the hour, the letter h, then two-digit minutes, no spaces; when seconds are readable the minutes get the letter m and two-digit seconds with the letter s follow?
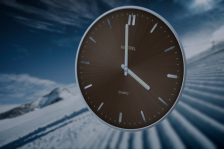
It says 3h59
